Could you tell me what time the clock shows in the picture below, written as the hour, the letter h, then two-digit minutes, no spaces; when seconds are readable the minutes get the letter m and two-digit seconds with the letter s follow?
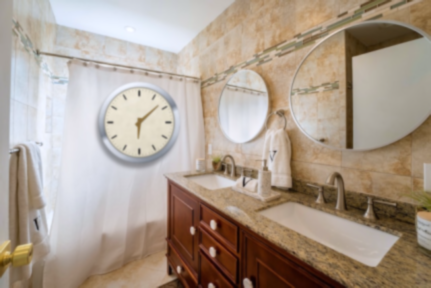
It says 6h08
